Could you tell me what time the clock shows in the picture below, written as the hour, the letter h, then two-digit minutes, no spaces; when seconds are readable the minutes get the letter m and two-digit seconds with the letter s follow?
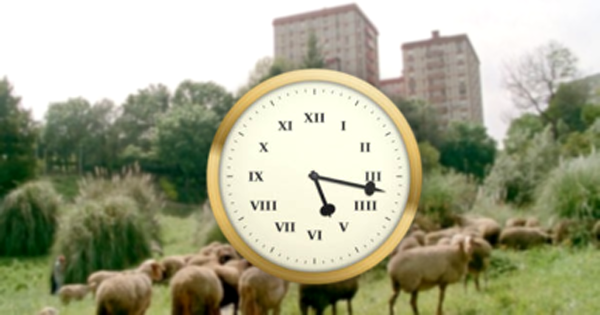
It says 5h17
